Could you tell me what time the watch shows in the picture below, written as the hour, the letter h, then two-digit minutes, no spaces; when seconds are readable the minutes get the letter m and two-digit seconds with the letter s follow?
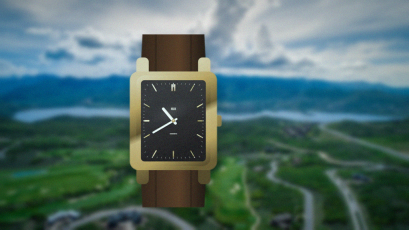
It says 10h40
